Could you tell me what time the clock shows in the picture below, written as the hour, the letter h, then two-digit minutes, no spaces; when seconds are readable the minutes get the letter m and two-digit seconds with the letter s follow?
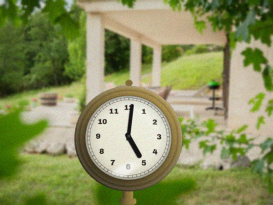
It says 5h01
